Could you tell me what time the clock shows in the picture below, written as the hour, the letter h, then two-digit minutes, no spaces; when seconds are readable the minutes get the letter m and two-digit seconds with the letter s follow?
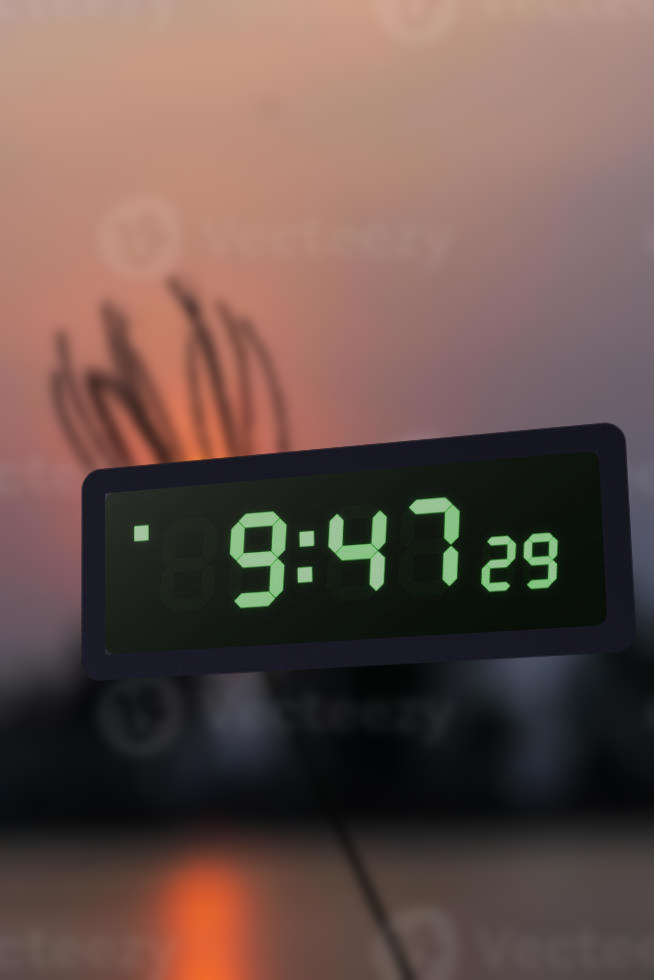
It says 9h47m29s
